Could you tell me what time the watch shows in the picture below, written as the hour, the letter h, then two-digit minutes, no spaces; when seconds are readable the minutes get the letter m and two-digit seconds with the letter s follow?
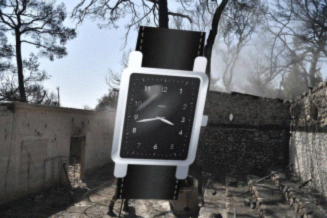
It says 3h43
